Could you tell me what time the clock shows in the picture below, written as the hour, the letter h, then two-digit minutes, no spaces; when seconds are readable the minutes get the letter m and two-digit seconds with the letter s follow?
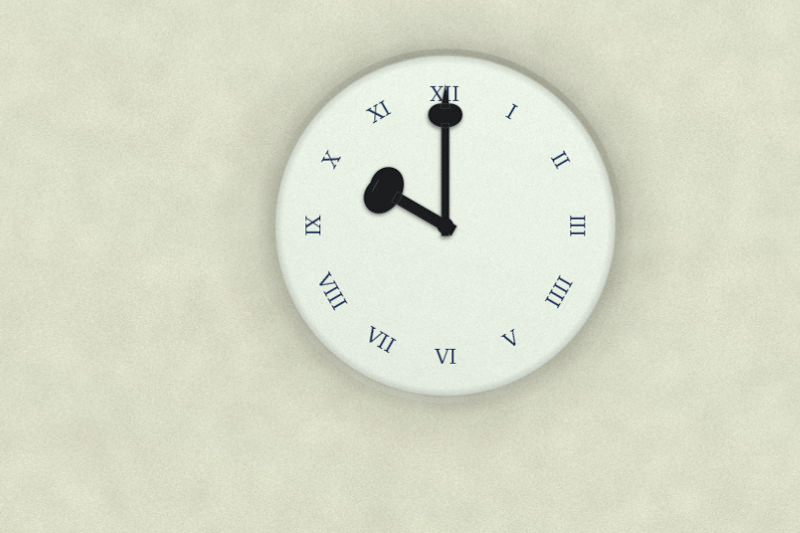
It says 10h00
